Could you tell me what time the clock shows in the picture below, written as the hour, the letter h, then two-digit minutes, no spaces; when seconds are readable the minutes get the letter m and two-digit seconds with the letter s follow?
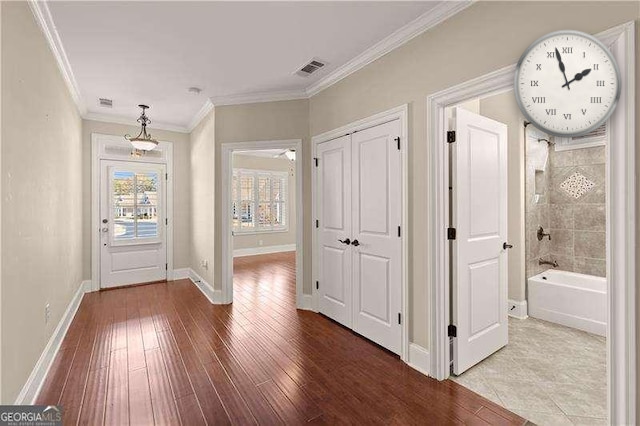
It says 1h57
